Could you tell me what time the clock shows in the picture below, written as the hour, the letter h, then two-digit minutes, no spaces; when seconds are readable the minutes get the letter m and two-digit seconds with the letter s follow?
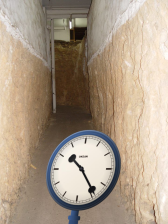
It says 10h24
